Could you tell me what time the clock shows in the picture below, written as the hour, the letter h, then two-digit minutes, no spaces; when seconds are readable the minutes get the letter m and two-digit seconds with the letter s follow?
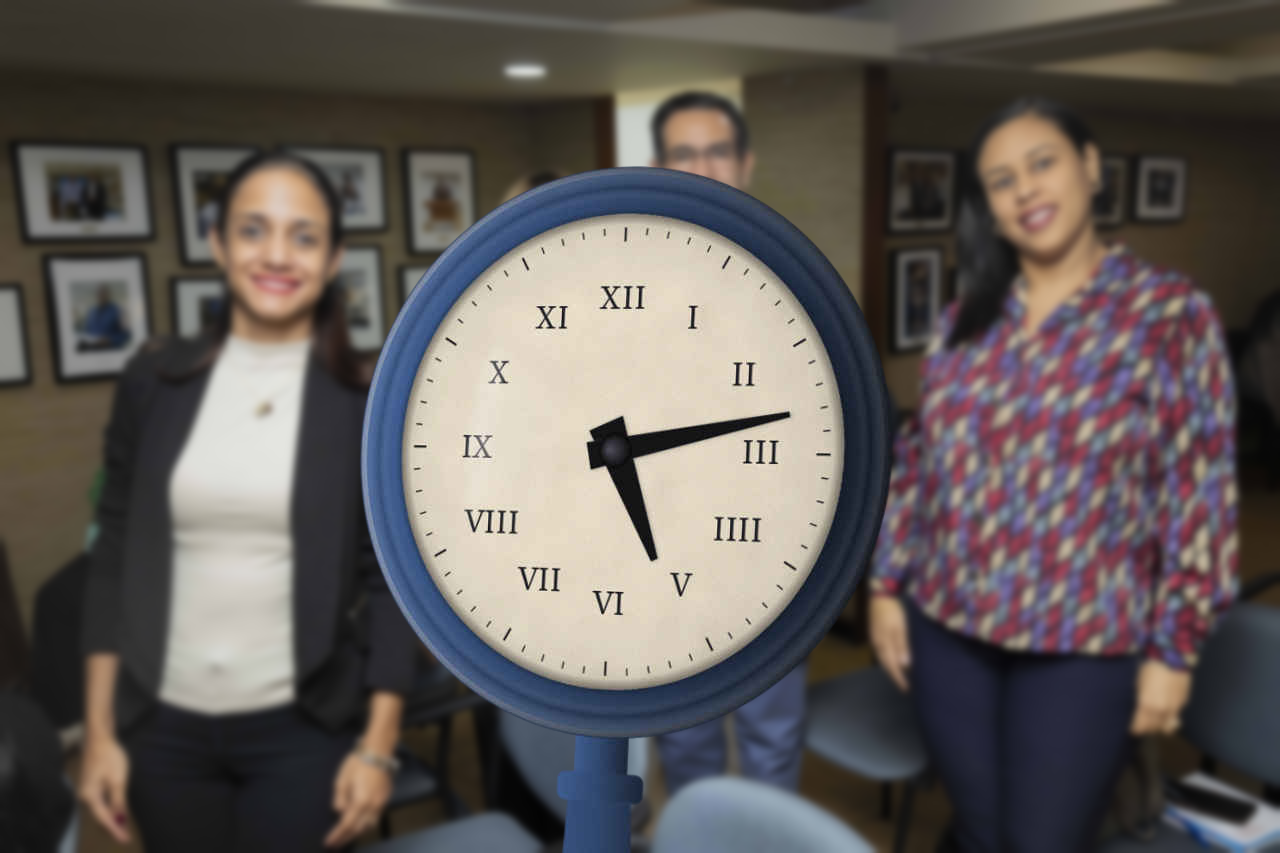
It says 5h13
